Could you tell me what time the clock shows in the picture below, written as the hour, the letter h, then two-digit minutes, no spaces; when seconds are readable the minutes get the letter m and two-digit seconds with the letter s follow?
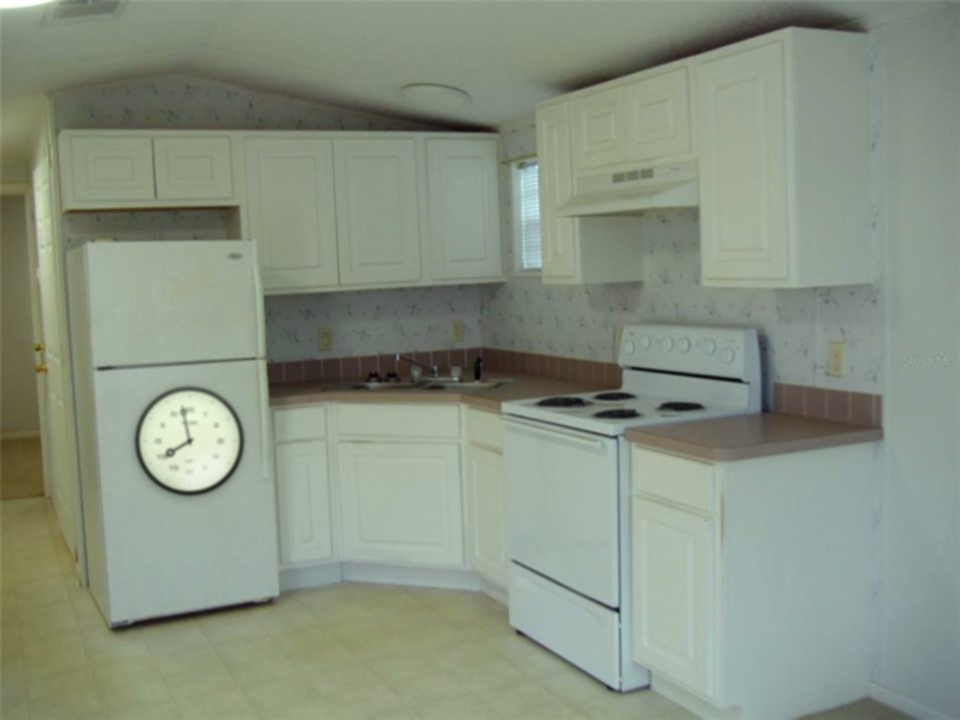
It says 7h58
